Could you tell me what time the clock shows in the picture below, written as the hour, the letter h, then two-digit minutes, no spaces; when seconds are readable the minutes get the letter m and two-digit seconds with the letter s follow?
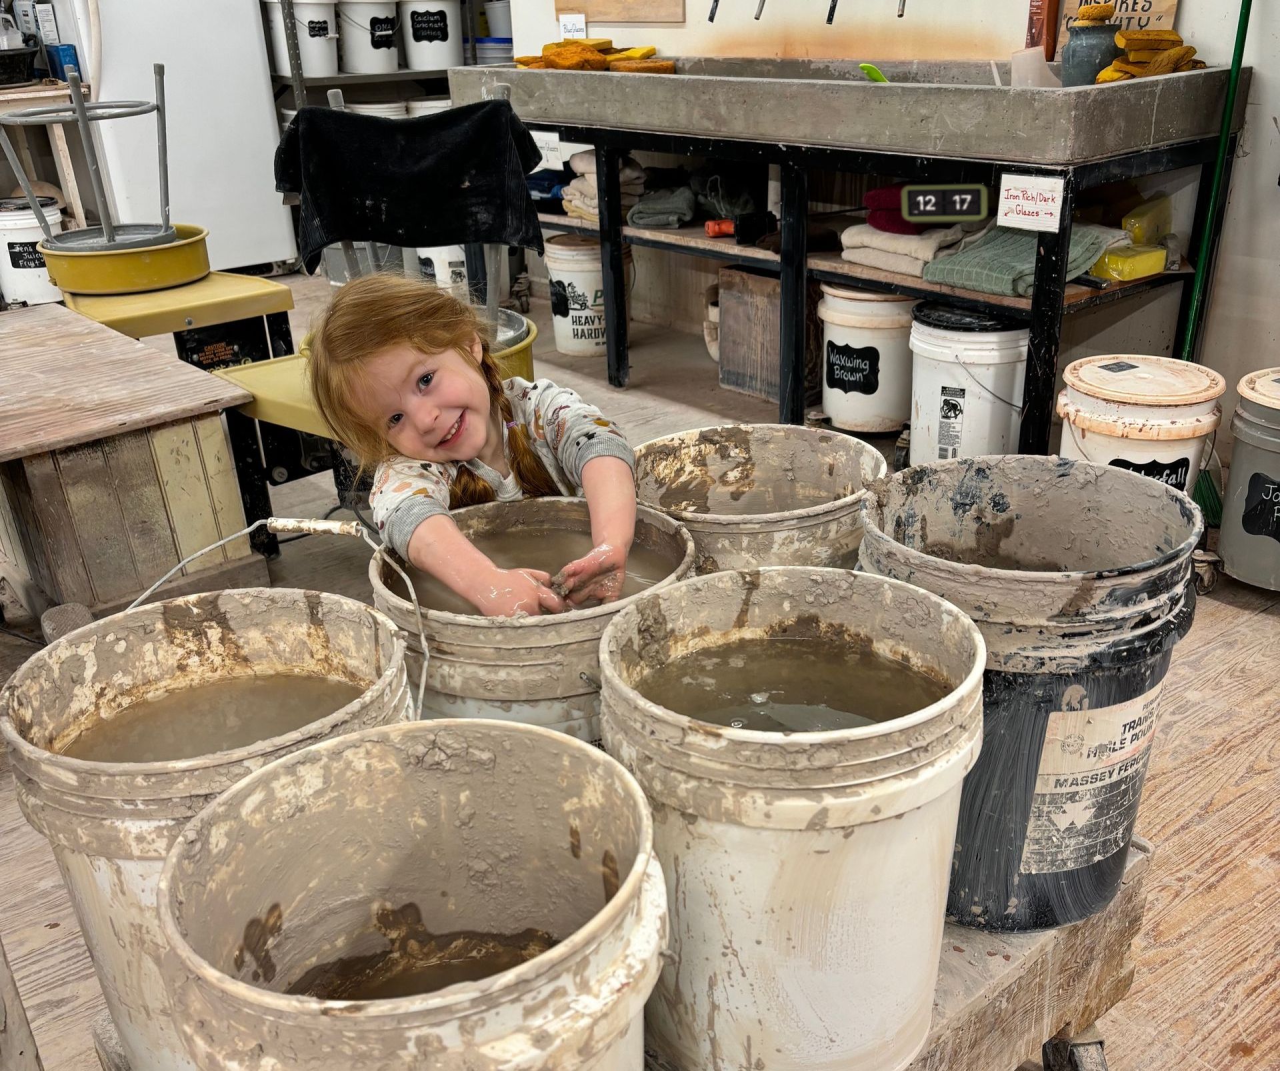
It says 12h17
